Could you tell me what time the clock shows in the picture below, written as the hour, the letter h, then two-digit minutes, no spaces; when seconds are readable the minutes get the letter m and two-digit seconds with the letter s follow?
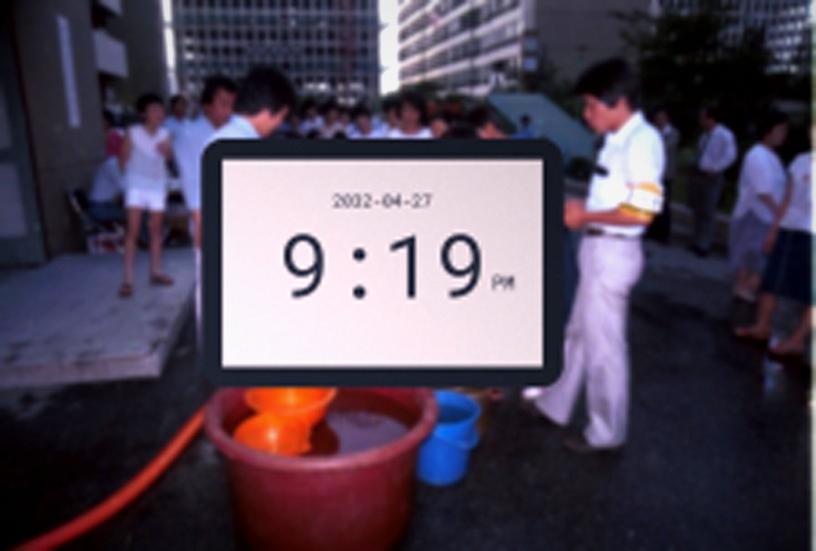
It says 9h19
